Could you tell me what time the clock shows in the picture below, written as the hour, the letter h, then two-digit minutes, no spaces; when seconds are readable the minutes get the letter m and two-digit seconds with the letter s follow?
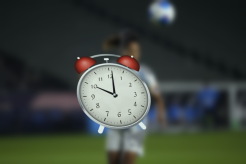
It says 10h01
